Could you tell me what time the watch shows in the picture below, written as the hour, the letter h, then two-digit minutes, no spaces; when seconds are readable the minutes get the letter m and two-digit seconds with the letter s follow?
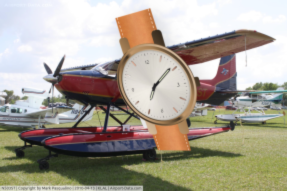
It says 7h09
